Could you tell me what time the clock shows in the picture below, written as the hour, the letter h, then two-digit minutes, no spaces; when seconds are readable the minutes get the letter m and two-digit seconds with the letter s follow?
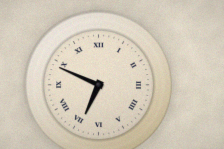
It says 6h49
